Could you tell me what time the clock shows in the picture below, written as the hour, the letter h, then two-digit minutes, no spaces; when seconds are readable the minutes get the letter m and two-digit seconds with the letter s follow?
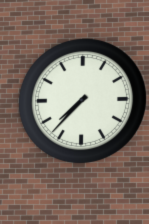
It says 7h37
